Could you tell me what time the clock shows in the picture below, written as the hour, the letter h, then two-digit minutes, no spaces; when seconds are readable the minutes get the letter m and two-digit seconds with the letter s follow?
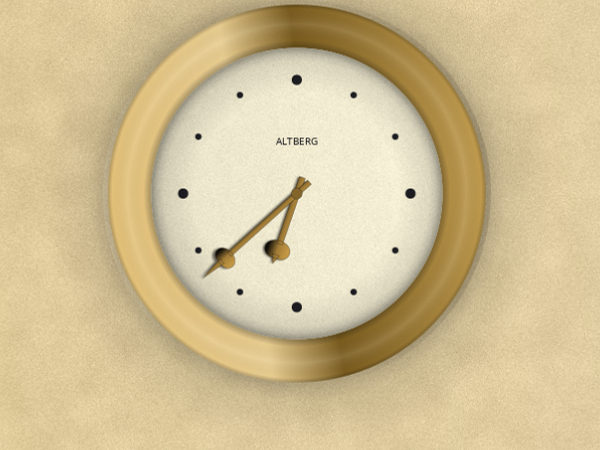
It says 6h38
